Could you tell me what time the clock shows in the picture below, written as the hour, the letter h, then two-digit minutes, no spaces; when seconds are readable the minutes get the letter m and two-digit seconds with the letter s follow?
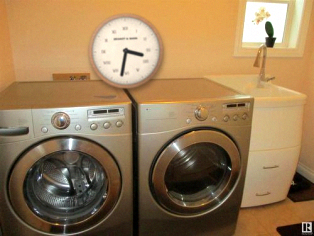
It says 3h32
